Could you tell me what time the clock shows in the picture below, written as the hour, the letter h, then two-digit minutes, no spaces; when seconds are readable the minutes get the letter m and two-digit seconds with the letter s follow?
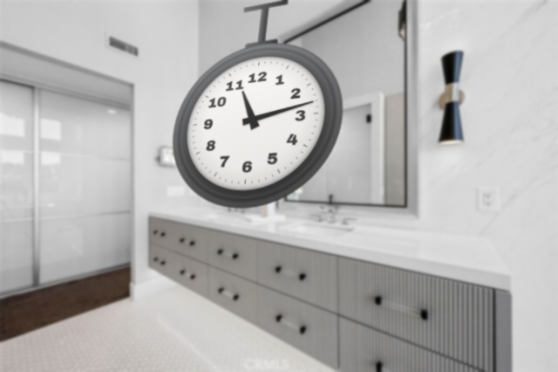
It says 11h13
